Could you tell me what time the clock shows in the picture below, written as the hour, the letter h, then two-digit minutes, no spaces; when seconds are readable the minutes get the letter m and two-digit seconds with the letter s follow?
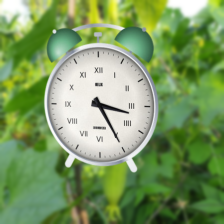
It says 3h25
